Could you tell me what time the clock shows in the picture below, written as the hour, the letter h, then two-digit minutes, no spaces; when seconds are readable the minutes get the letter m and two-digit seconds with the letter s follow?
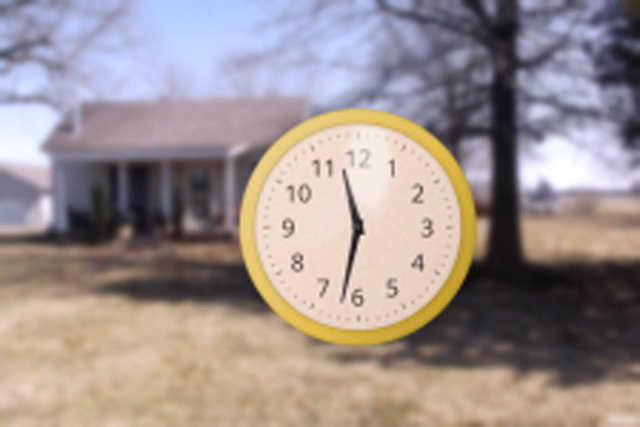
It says 11h32
